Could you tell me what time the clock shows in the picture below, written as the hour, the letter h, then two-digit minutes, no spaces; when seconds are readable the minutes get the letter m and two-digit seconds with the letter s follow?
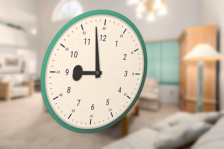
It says 8h58
